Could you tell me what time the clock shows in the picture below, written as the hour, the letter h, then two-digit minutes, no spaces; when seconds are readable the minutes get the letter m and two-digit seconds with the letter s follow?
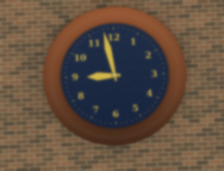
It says 8h58
